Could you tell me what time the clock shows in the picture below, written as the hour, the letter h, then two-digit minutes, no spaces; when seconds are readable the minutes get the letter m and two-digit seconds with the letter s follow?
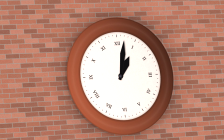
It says 1h02
